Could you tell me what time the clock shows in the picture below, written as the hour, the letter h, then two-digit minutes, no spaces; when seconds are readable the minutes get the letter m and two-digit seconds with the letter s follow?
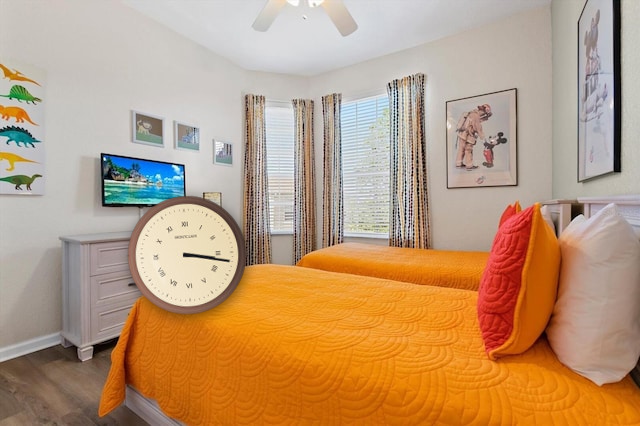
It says 3h17
